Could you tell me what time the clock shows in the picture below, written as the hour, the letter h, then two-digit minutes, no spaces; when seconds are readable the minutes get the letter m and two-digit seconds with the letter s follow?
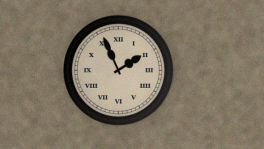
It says 1h56
